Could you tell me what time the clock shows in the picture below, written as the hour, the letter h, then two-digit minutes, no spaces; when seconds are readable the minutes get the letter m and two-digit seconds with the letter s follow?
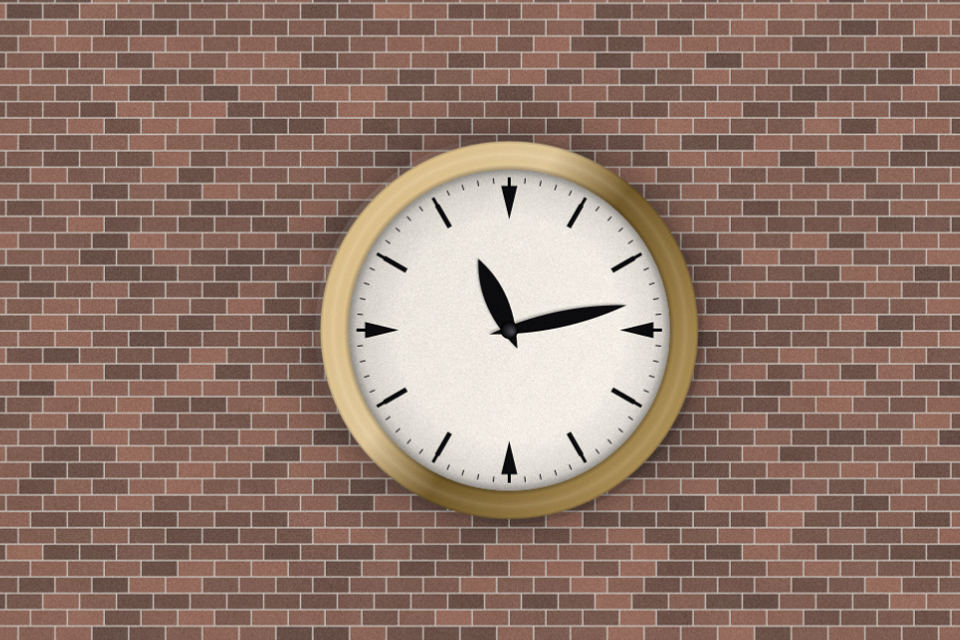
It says 11h13
